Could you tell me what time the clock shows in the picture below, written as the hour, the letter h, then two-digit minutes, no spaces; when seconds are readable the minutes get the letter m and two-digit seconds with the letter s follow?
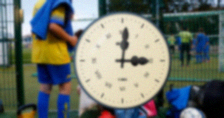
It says 3h01
